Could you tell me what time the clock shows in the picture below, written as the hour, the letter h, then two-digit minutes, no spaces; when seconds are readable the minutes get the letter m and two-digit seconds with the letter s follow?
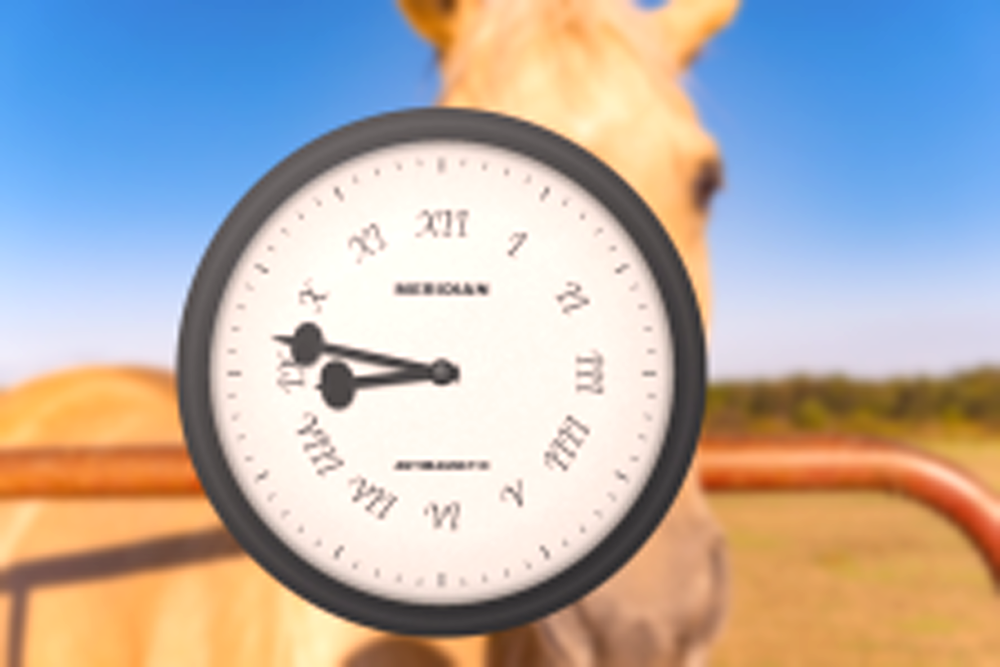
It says 8h47
